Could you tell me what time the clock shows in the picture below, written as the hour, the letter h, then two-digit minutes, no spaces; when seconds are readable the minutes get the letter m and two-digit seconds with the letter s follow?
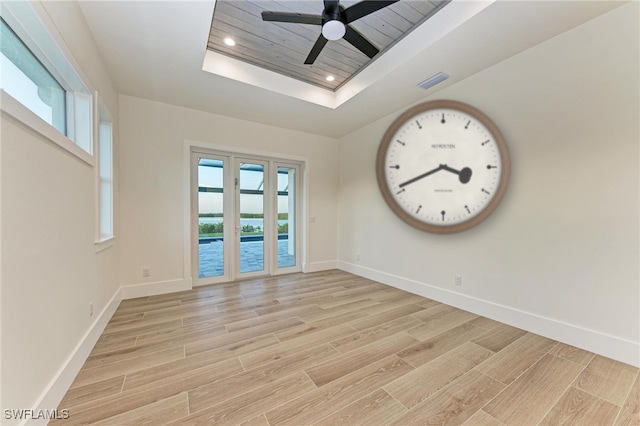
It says 3h41
